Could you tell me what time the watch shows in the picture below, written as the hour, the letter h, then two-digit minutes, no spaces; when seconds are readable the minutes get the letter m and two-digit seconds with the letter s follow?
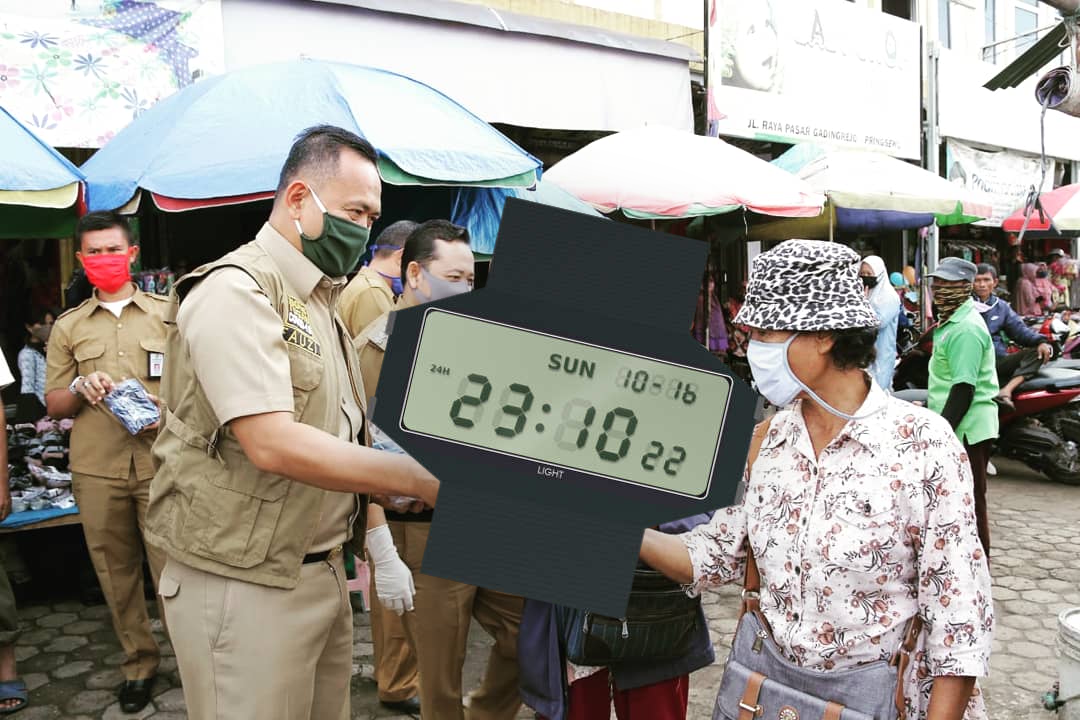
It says 23h10m22s
